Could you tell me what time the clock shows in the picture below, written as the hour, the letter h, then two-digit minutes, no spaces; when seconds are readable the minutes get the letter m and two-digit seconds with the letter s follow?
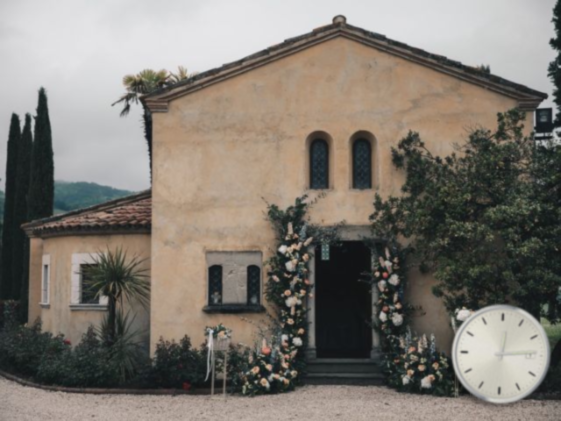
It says 12h14
